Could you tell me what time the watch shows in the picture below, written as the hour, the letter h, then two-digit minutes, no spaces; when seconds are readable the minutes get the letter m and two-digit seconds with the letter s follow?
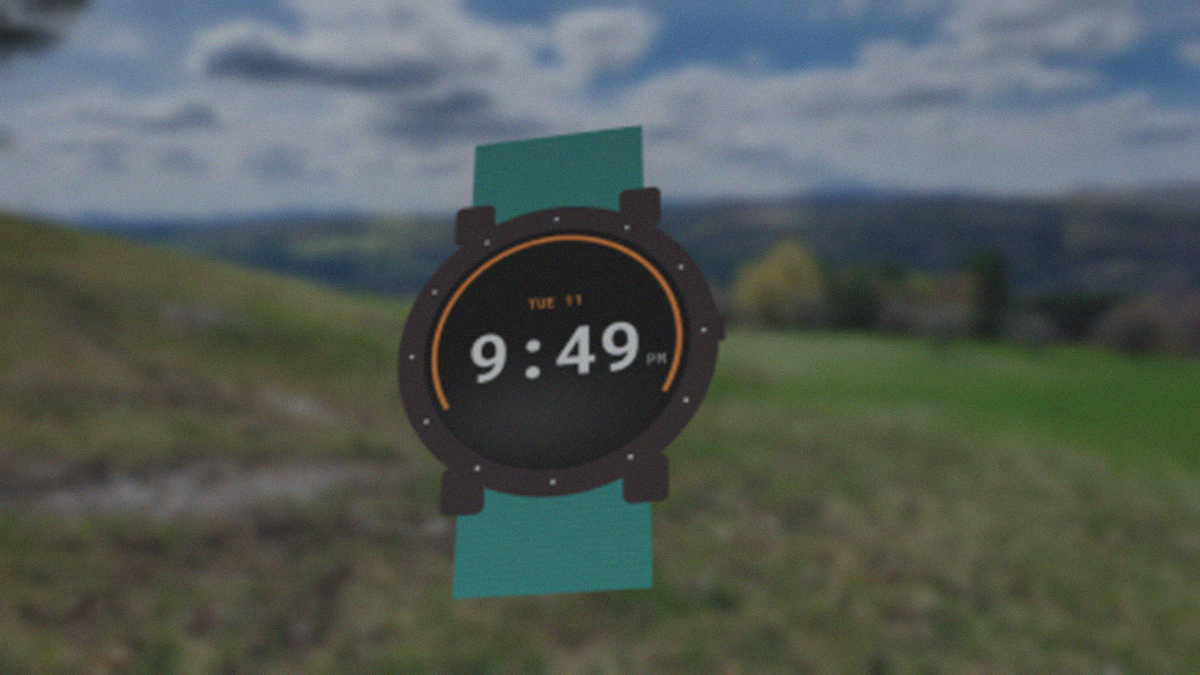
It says 9h49
